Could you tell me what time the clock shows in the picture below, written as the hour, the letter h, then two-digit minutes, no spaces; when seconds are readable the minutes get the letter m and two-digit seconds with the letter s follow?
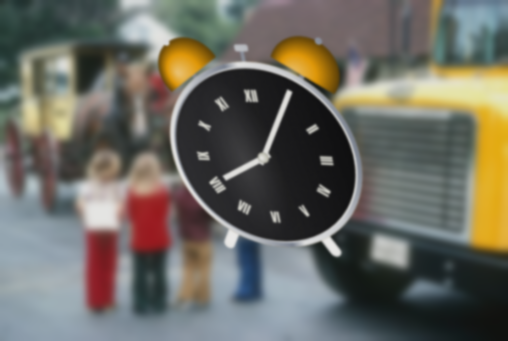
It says 8h05
